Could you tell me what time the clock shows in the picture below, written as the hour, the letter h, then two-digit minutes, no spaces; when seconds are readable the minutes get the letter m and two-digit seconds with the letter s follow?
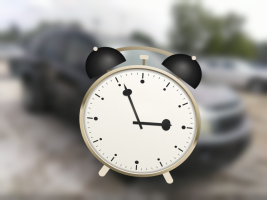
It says 2h56
